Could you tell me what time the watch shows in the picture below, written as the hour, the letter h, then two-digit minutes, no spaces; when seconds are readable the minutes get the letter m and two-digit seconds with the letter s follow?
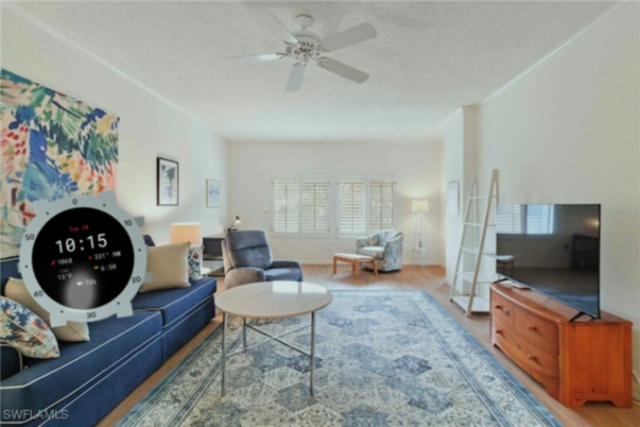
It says 10h15
